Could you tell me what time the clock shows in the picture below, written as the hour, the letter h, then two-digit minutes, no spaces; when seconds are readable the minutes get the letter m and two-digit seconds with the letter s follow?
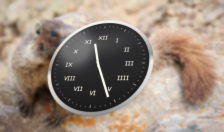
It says 11h26
